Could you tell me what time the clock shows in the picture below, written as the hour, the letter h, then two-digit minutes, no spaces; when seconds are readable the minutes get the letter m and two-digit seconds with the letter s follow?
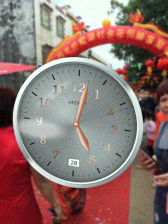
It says 5h02
